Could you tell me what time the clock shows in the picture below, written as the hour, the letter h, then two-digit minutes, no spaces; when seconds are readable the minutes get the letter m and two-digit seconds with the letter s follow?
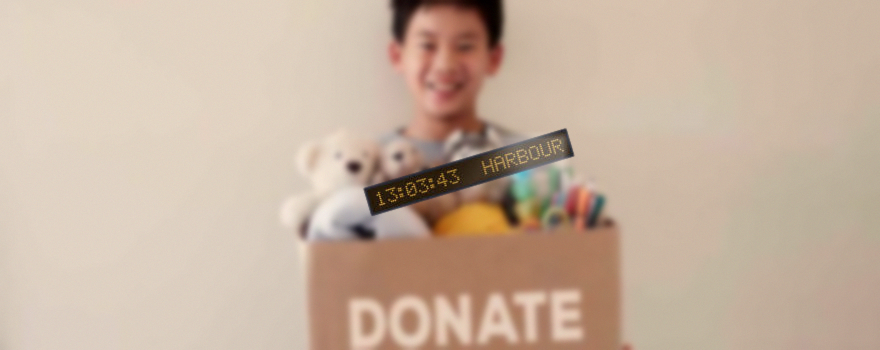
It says 13h03m43s
